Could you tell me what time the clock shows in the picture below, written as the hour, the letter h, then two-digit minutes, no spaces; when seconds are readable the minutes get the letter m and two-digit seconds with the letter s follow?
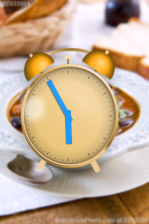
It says 5h55
